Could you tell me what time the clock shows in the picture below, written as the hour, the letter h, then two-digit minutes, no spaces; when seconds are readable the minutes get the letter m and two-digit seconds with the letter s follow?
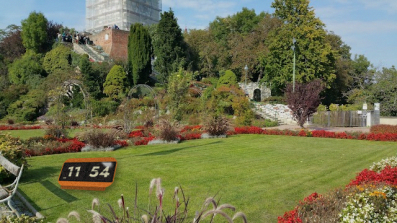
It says 11h54
